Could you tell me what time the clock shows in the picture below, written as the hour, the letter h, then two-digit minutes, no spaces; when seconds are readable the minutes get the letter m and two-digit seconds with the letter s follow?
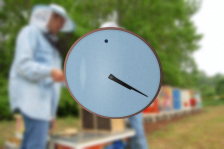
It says 4h21
